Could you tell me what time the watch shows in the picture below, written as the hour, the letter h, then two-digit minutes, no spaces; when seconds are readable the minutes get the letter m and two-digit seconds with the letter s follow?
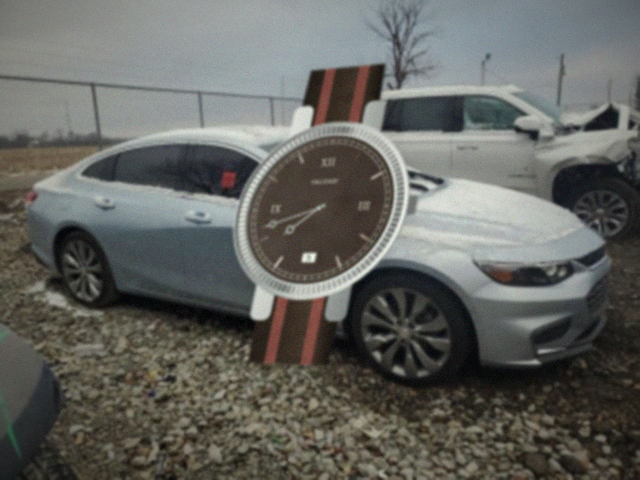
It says 7h42
